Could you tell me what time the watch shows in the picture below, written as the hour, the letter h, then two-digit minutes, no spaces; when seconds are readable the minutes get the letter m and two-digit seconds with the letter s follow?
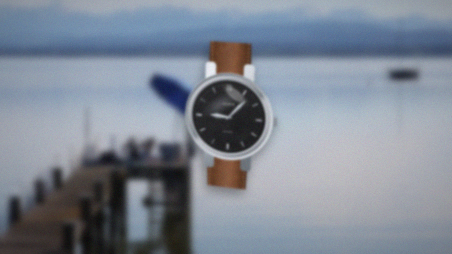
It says 9h07
